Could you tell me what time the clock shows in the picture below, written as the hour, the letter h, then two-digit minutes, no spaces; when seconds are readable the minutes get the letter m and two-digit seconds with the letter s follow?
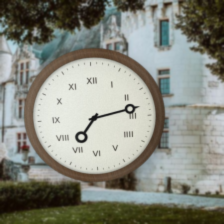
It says 7h13
